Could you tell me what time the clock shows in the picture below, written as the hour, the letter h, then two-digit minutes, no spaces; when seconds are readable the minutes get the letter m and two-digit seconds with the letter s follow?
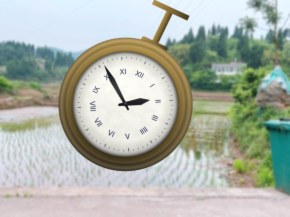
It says 1h51
